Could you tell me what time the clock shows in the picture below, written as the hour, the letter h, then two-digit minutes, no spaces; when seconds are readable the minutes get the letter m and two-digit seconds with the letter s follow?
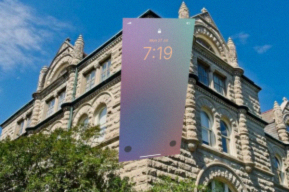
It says 7h19
